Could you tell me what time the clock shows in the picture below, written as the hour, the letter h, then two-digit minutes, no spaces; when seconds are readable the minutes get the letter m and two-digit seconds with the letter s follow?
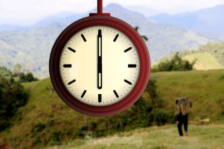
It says 6h00
